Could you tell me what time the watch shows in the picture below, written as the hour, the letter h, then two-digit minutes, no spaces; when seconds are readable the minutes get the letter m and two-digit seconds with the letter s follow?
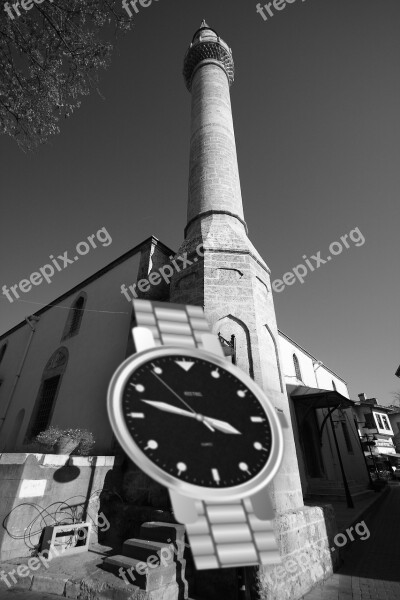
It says 3h47m54s
